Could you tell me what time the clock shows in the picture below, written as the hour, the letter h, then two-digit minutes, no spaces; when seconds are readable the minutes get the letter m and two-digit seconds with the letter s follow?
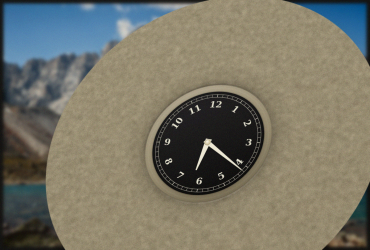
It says 6h21
